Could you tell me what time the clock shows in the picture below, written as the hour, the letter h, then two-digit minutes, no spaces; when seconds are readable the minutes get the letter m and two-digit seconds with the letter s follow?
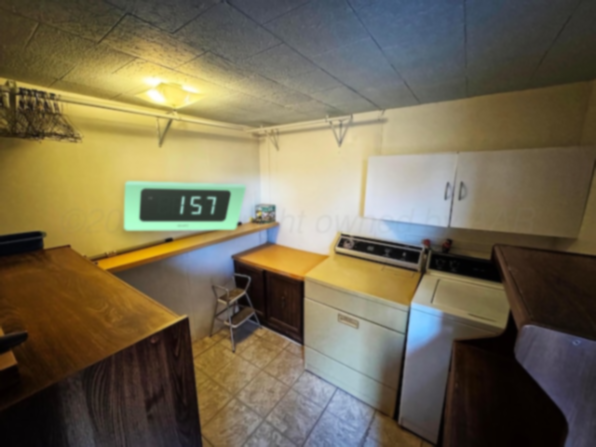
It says 1h57
